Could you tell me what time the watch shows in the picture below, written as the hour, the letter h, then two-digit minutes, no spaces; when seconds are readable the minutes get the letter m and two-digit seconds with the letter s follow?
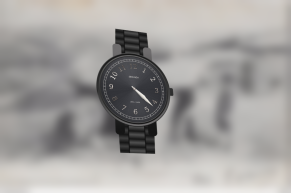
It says 4h22
